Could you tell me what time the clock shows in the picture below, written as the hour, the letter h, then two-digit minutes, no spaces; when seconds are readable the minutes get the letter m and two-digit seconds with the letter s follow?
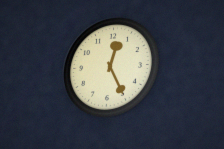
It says 12h25
